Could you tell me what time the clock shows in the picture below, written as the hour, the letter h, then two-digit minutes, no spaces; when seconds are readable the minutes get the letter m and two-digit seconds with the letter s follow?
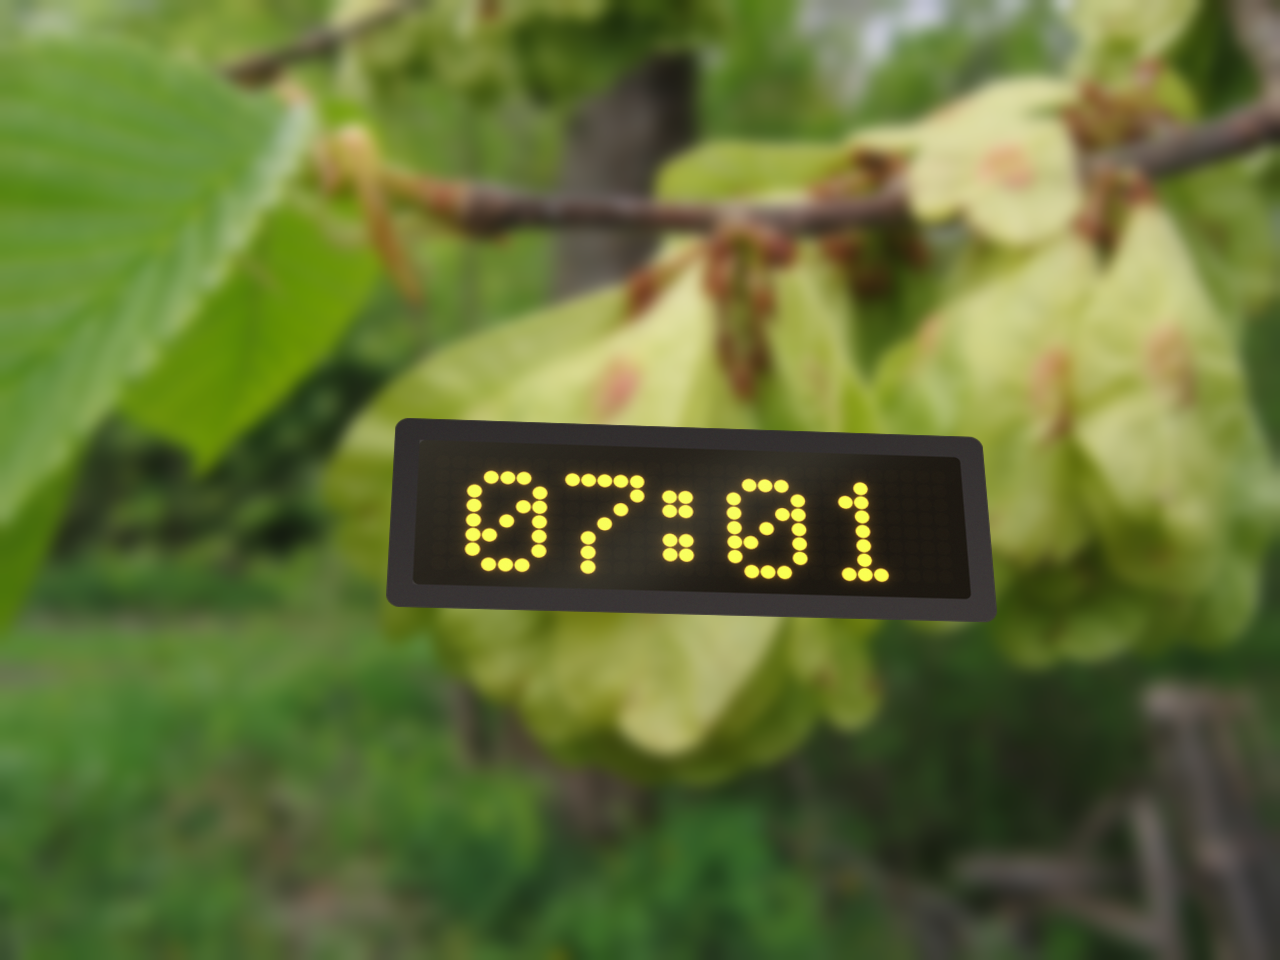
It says 7h01
